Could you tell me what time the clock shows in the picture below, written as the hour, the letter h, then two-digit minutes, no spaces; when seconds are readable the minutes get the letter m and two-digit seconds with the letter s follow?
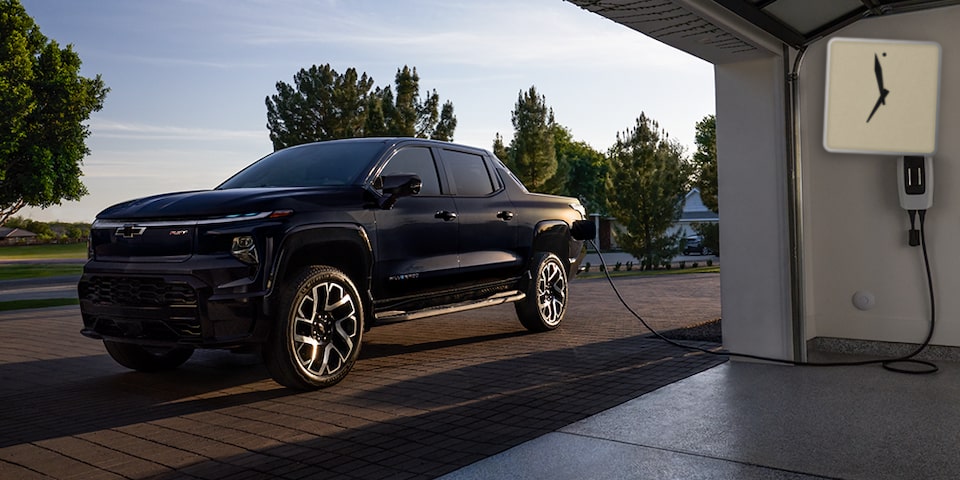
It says 6h58
